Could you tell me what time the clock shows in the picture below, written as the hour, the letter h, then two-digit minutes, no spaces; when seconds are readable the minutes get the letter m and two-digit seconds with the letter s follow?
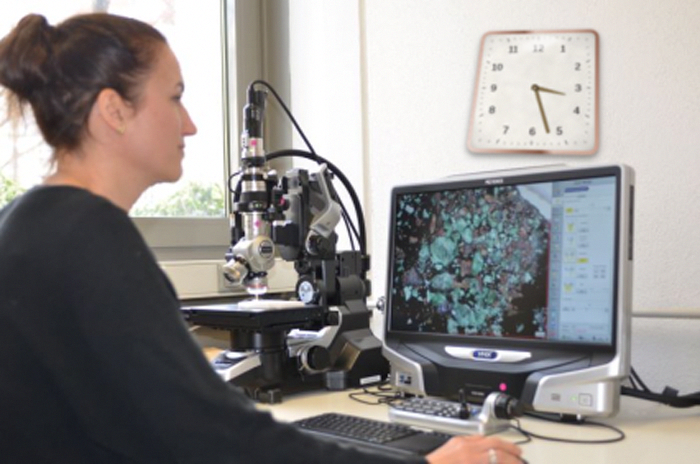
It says 3h27
